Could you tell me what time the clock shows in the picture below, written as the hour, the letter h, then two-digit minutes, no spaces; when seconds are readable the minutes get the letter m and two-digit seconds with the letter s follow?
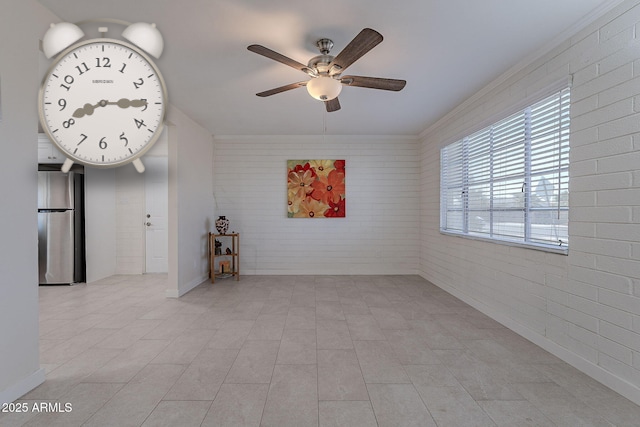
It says 8h15
